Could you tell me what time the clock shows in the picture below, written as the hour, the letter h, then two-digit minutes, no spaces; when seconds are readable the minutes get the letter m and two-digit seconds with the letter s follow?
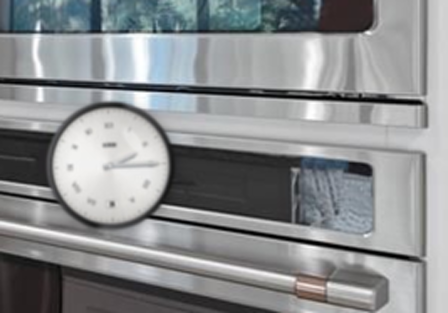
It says 2h15
